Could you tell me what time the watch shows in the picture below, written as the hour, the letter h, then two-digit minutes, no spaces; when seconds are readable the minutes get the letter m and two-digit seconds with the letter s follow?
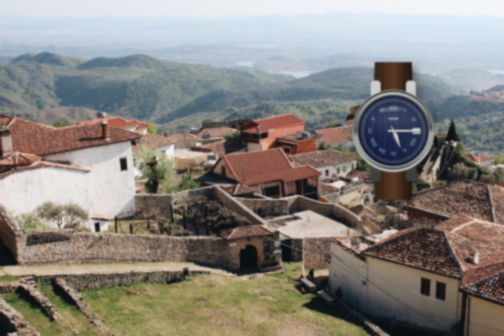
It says 5h15
